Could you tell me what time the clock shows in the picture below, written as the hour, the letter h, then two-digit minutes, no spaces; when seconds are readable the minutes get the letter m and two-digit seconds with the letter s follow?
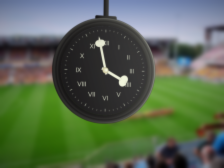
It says 3h58
